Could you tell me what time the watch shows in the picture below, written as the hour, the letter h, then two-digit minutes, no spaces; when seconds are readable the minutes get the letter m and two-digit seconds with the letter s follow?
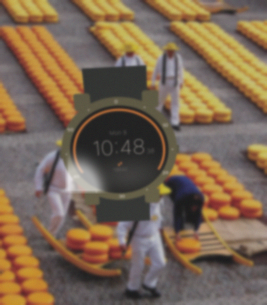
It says 10h48
